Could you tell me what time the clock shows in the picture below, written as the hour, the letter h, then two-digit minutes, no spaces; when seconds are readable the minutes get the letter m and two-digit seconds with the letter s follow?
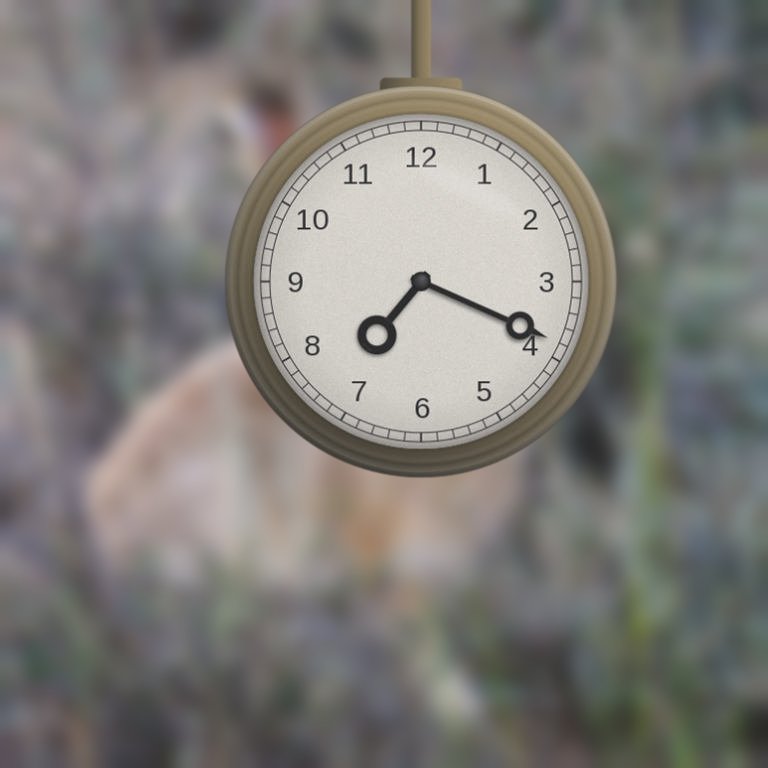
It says 7h19
